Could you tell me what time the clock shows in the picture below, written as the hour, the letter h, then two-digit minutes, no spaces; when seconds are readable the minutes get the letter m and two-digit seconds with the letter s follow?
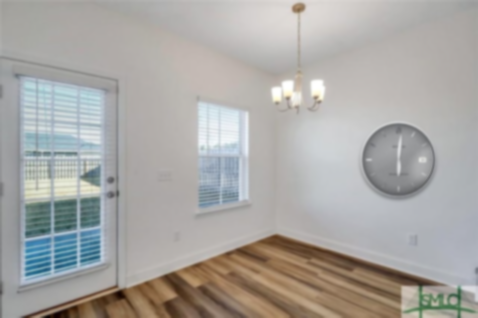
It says 6h01
